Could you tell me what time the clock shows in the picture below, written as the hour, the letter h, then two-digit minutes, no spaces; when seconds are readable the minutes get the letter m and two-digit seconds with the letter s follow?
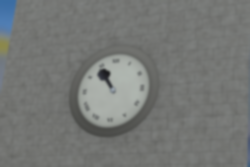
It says 10h54
